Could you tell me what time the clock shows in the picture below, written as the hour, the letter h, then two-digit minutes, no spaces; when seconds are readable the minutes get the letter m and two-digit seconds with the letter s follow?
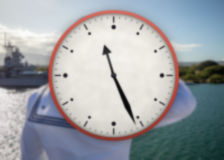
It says 11h26
